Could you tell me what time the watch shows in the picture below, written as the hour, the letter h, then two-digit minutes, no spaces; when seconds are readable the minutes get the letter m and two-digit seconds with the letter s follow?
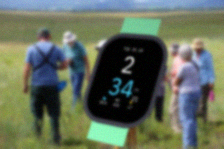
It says 2h34
